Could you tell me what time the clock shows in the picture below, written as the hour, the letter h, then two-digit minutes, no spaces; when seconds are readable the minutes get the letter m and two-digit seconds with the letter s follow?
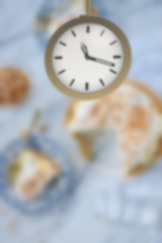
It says 11h18
